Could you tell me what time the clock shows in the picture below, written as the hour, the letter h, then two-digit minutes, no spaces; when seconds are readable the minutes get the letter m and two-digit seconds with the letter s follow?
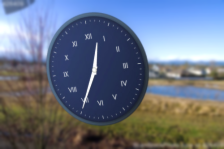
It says 12h35
